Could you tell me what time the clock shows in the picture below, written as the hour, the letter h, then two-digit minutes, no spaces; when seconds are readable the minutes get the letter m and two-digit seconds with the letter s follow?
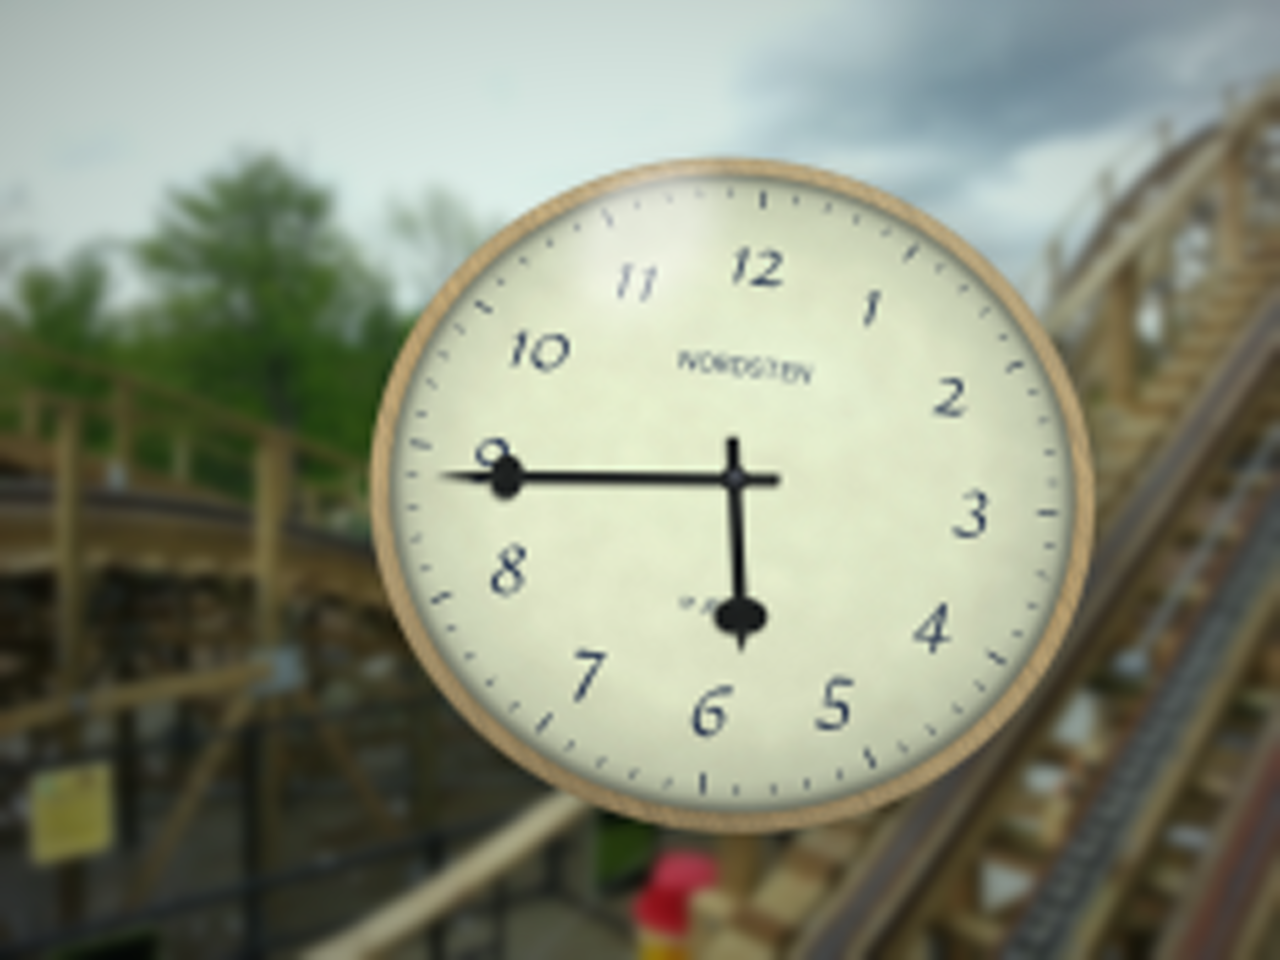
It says 5h44
